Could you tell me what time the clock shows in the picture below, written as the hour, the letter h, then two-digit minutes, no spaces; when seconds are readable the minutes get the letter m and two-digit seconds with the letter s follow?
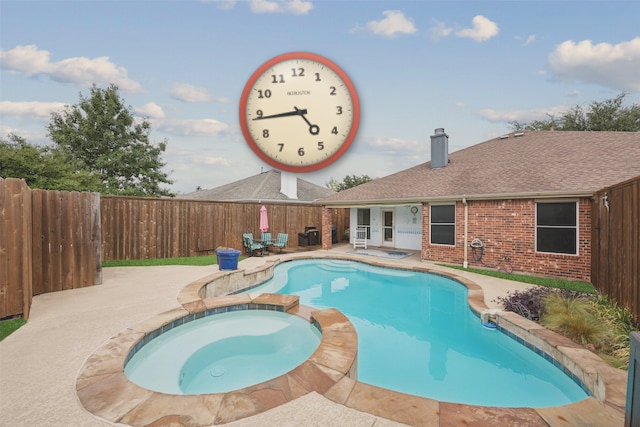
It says 4h44
